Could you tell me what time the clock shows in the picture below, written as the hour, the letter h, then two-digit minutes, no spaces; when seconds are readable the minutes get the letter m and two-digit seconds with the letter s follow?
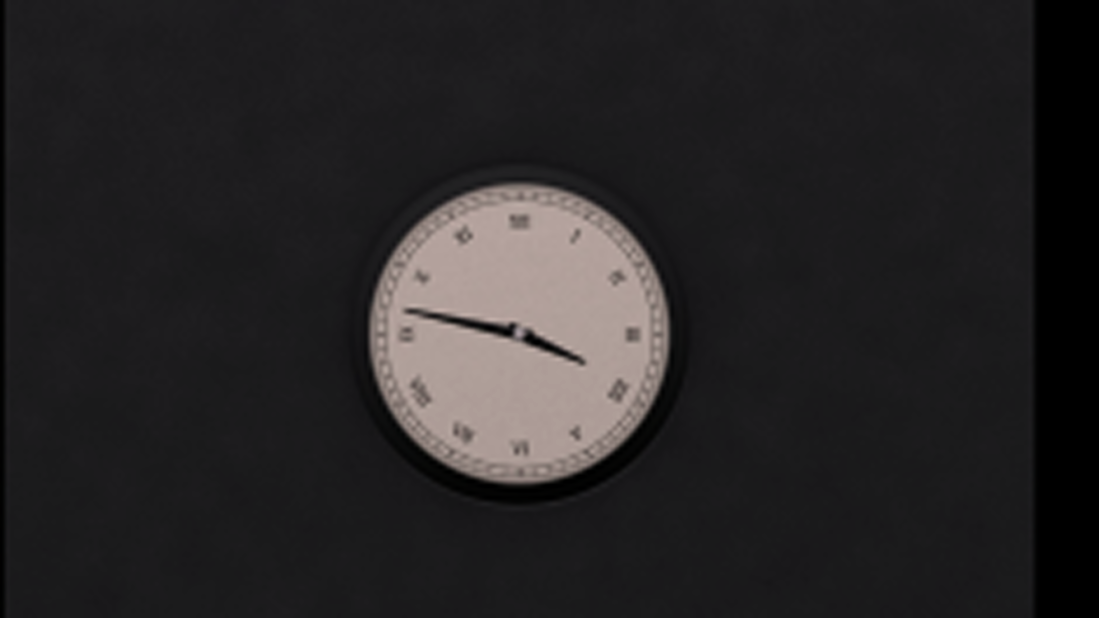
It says 3h47
